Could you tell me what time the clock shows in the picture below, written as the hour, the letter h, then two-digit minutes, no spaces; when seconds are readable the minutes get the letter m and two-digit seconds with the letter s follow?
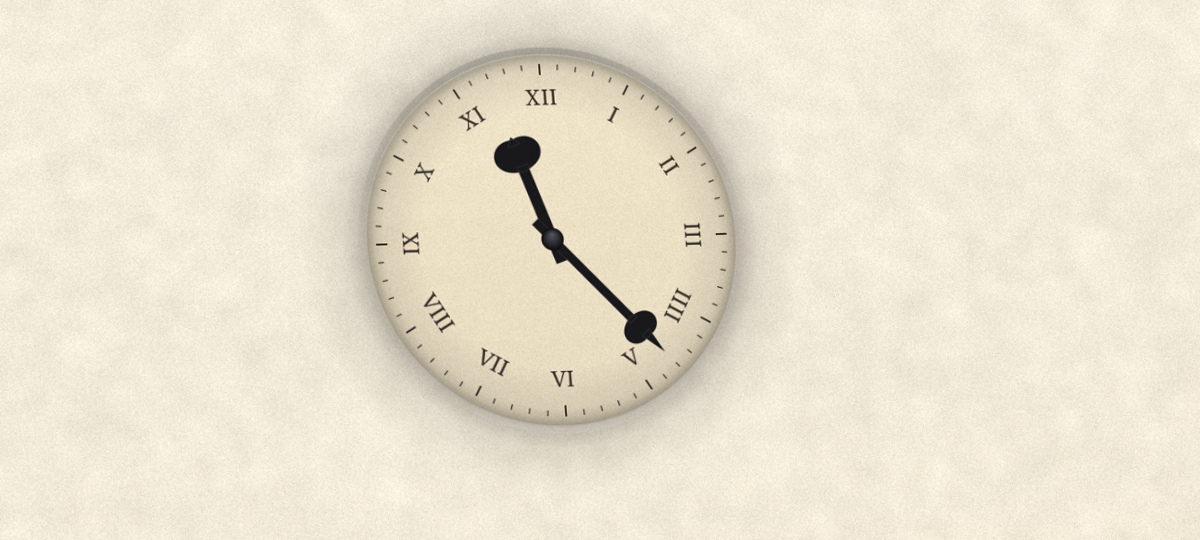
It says 11h23
